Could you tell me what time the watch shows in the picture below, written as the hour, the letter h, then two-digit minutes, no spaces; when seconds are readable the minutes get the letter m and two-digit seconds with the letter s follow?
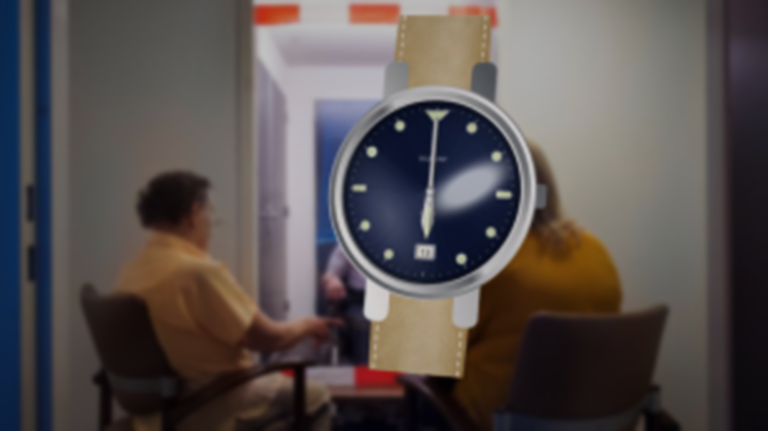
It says 6h00
